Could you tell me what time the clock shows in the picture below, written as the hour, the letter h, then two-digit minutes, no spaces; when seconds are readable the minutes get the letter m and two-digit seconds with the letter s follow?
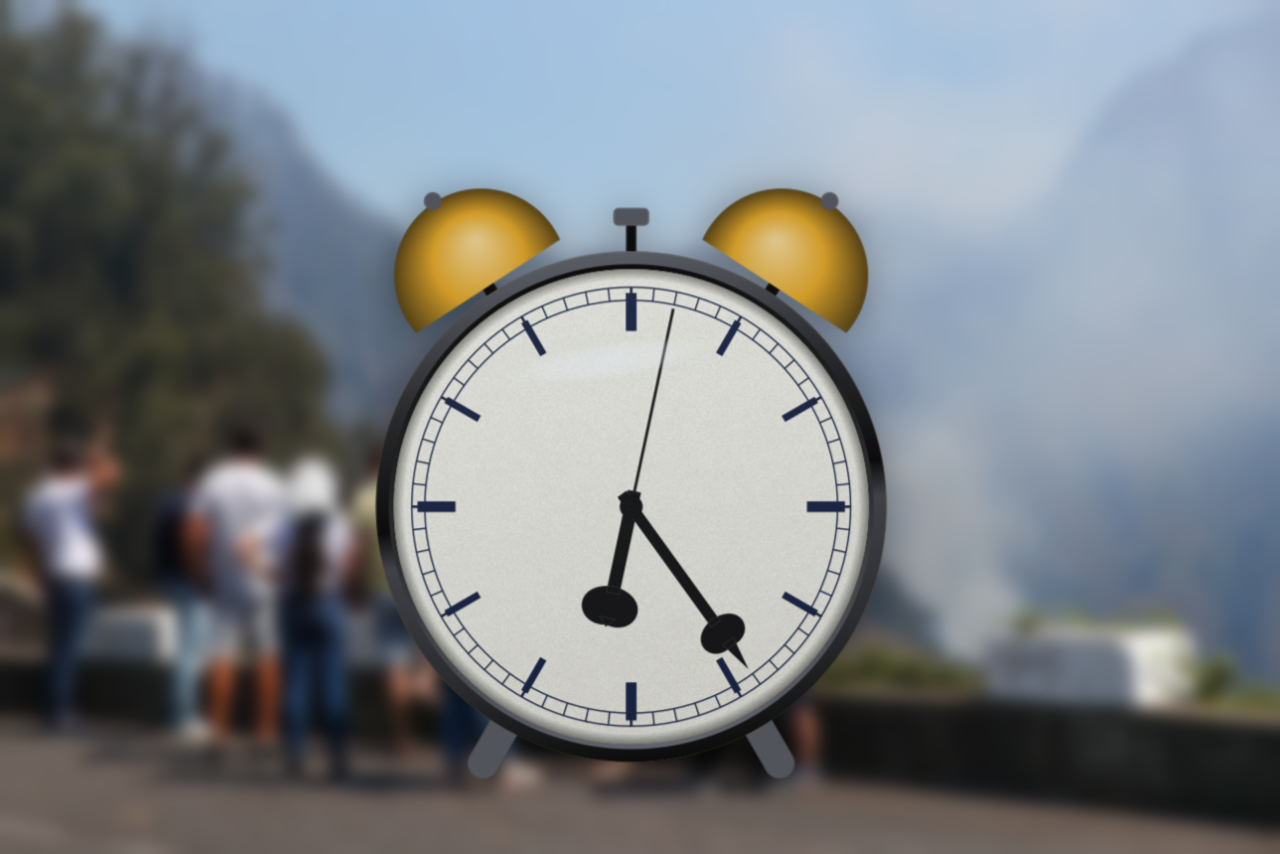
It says 6h24m02s
